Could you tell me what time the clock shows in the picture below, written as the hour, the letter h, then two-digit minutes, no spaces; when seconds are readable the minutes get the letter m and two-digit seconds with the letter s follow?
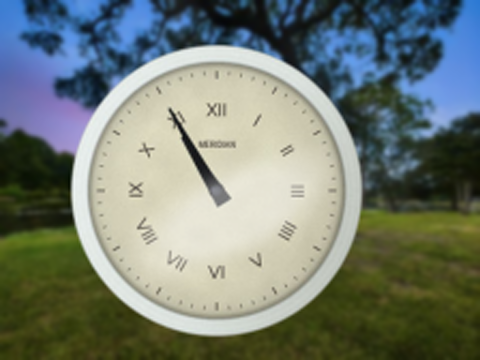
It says 10h55
